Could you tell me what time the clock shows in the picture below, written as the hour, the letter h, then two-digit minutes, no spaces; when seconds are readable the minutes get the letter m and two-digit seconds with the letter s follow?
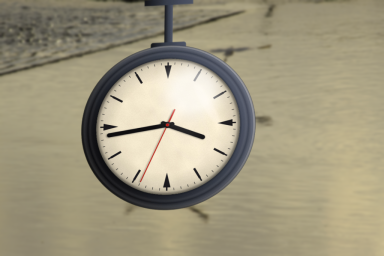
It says 3h43m34s
